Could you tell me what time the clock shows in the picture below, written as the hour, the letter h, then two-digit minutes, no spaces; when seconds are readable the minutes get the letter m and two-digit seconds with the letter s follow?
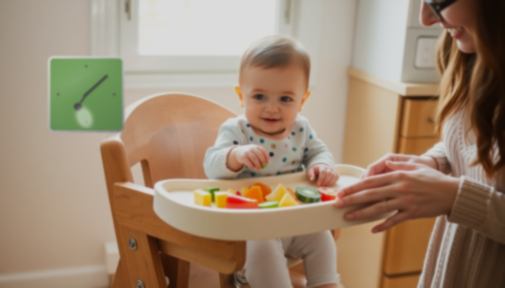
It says 7h08
